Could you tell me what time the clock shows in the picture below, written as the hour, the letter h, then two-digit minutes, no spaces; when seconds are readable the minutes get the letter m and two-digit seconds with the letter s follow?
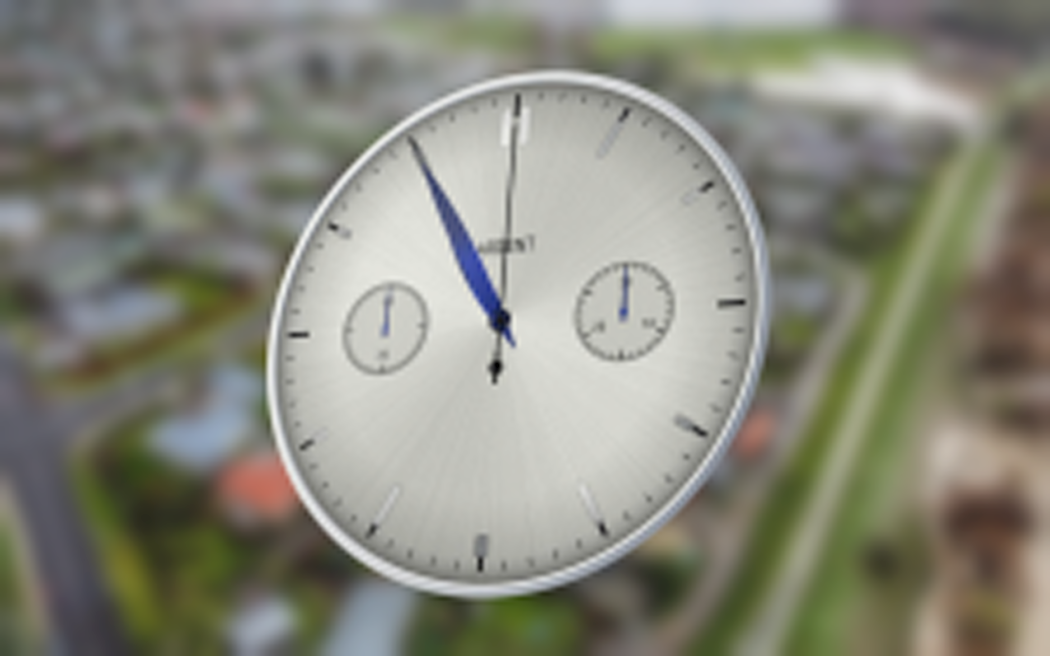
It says 10h55
